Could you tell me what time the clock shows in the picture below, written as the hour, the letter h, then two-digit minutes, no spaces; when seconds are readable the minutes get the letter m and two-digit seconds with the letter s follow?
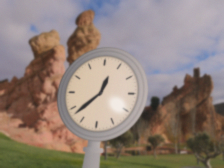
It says 12h38
